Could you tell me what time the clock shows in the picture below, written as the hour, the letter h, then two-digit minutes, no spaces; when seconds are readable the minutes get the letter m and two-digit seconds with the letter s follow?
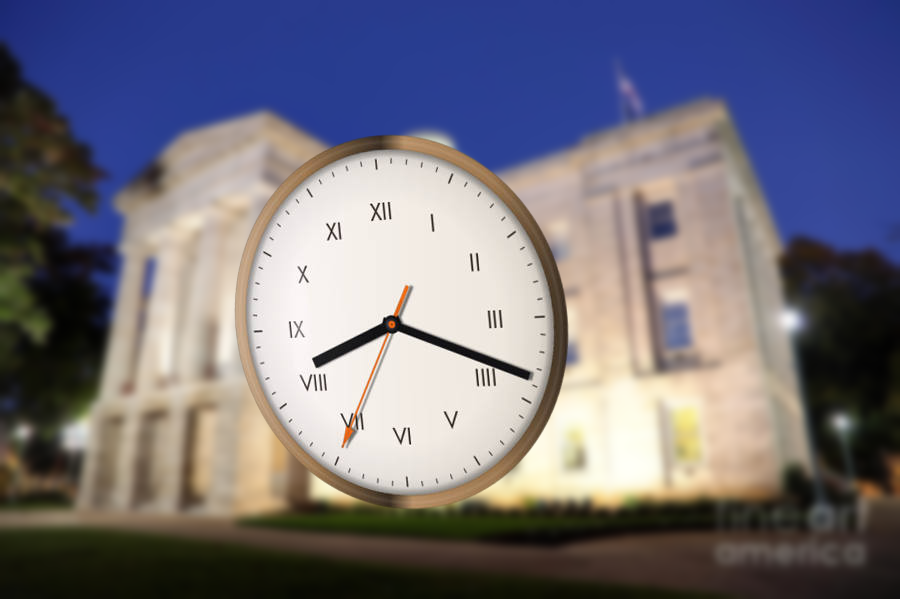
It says 8h18m35s
